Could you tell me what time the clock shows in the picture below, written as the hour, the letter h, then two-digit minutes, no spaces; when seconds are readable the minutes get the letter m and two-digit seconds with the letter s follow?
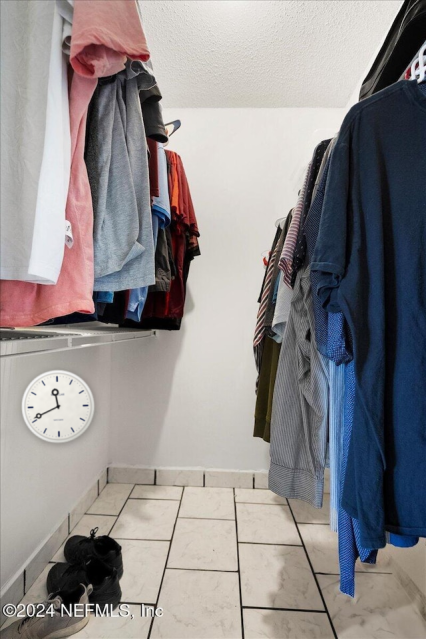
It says 11h41
